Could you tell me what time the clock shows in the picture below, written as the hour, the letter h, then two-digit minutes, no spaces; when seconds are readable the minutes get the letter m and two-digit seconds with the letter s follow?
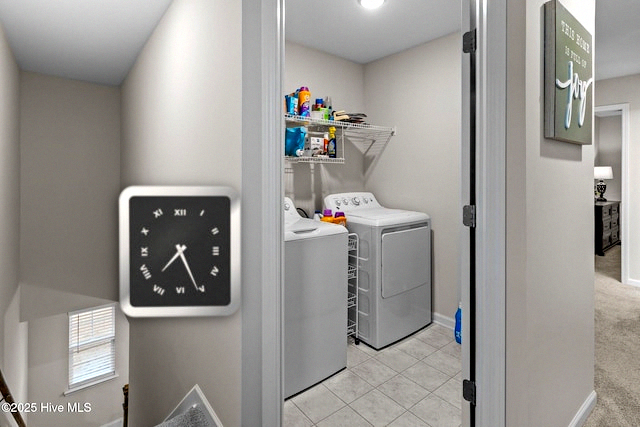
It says 7h26
